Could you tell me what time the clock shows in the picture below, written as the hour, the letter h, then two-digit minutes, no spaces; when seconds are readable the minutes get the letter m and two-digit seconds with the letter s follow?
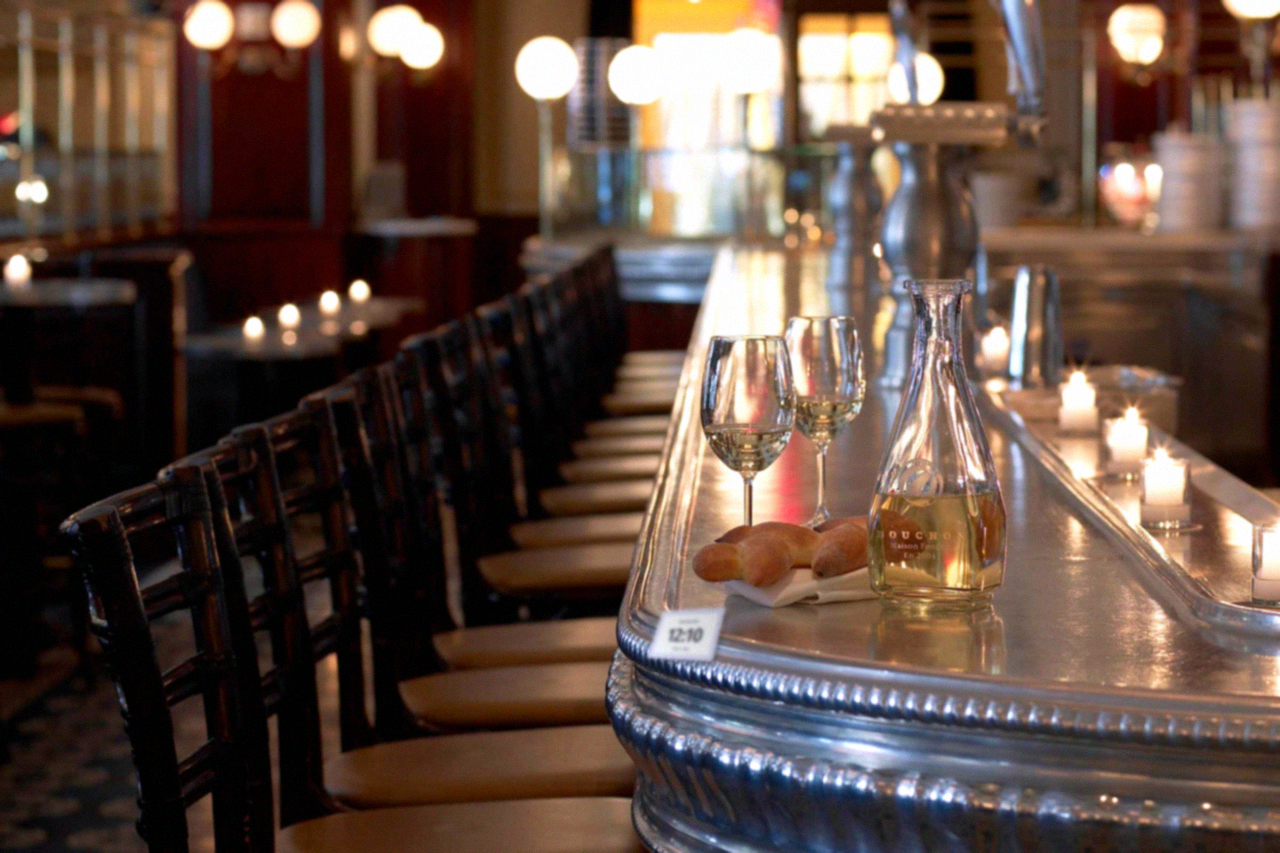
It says 12h10
